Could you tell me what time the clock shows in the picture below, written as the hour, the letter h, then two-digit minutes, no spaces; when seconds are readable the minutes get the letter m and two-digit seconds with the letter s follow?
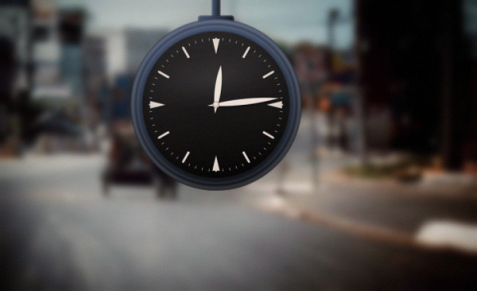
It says 12h14
